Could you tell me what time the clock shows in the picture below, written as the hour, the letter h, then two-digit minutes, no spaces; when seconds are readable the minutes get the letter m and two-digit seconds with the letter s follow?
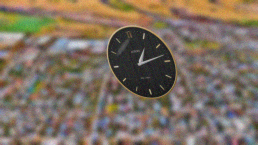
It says 1h13
